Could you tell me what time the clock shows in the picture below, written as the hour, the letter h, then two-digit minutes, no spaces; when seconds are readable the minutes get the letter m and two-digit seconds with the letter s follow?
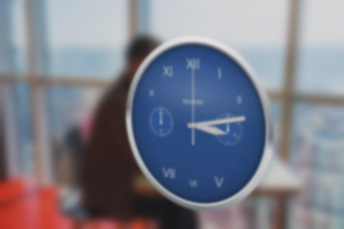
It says 3h13
